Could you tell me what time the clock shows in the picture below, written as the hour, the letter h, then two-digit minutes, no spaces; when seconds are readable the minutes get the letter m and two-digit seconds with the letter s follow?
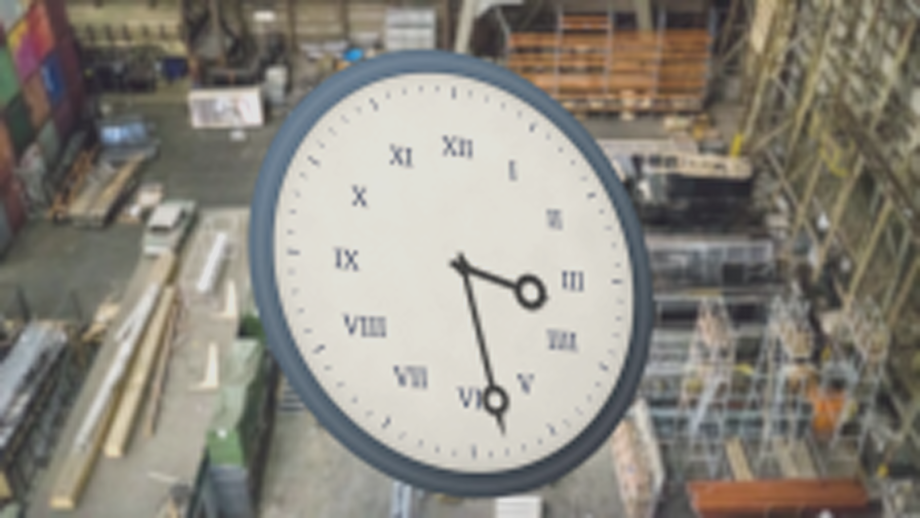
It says 3h28
